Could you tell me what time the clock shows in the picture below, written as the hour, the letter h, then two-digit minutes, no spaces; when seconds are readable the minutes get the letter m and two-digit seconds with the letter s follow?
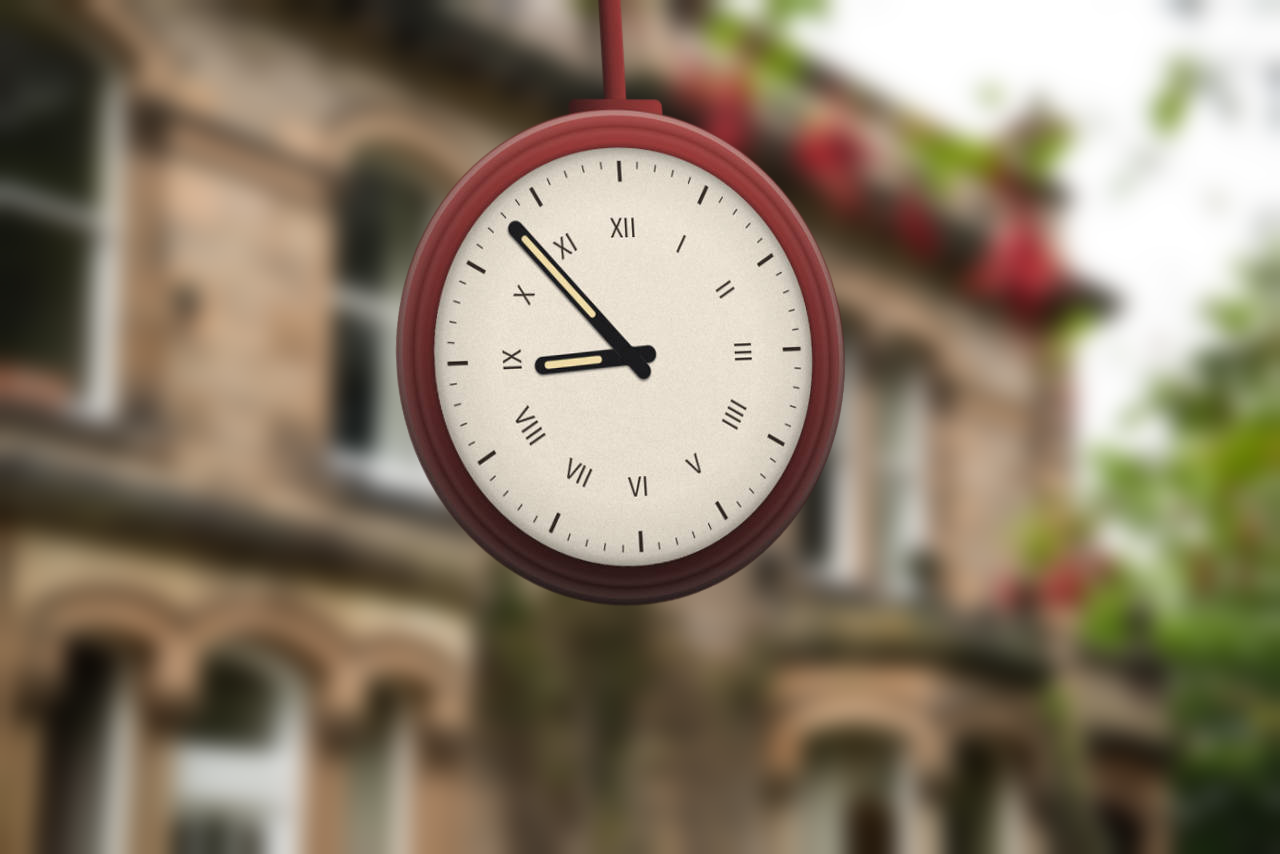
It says 8h53
